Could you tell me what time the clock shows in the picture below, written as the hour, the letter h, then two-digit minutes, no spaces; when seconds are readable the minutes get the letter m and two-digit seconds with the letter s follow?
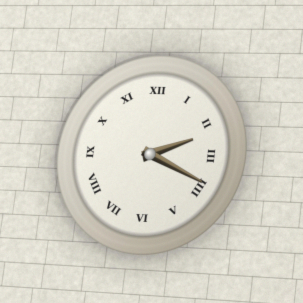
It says 2h19
